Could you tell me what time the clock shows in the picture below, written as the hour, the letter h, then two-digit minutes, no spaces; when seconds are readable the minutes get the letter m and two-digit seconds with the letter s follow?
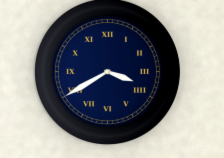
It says 3h40
